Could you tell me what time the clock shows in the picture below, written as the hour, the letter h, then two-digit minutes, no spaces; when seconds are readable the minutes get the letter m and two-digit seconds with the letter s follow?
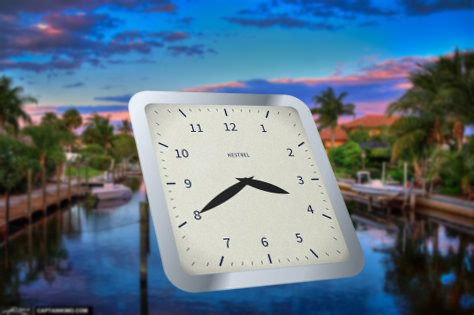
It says 3h40
